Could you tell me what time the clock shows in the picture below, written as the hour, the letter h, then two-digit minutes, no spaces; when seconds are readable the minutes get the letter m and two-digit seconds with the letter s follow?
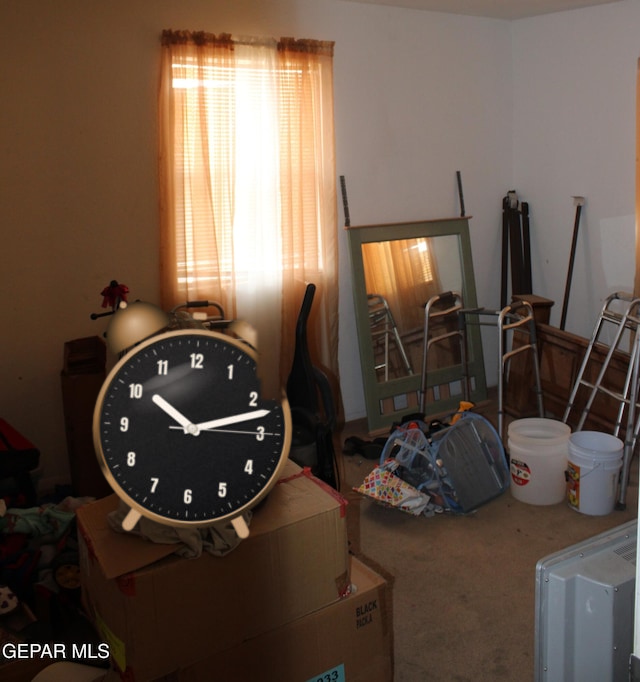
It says 10h12m15s
